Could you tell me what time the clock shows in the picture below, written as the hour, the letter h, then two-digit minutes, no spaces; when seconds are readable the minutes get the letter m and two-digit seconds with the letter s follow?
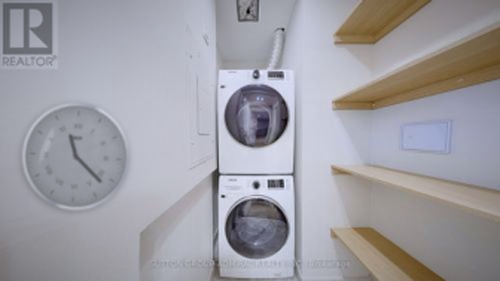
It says 11h22
